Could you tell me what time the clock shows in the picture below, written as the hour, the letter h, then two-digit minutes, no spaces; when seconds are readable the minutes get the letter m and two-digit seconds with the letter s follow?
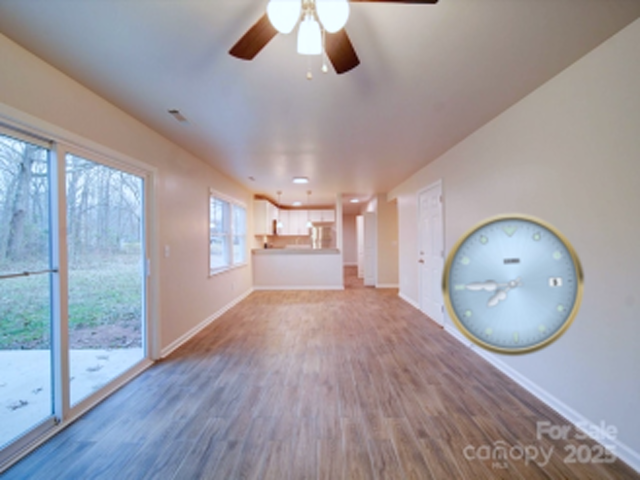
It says 7h45
